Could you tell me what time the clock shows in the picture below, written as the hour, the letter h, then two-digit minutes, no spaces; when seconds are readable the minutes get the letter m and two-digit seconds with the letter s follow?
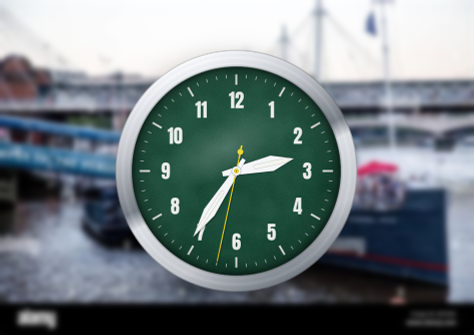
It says 2h35m32s
